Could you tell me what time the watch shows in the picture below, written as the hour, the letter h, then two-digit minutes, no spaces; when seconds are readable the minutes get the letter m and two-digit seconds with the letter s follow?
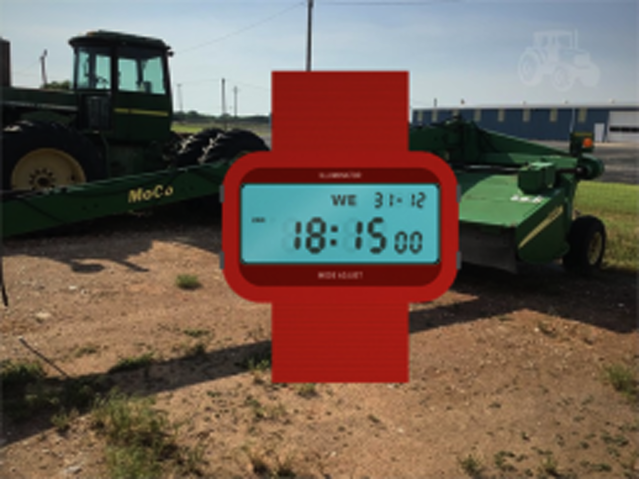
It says 18h15m00s
